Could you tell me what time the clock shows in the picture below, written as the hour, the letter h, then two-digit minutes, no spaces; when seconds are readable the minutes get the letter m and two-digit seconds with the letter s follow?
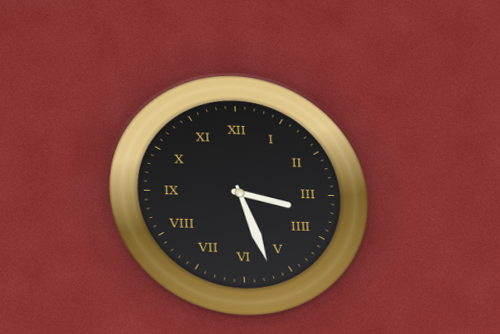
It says 3h27
